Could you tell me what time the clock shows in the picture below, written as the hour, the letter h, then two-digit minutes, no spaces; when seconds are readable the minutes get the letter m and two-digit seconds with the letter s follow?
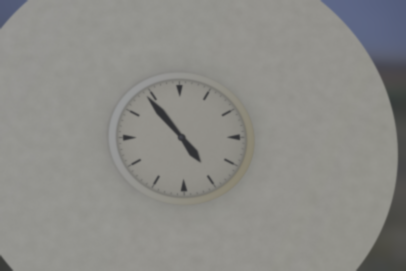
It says 4h54
